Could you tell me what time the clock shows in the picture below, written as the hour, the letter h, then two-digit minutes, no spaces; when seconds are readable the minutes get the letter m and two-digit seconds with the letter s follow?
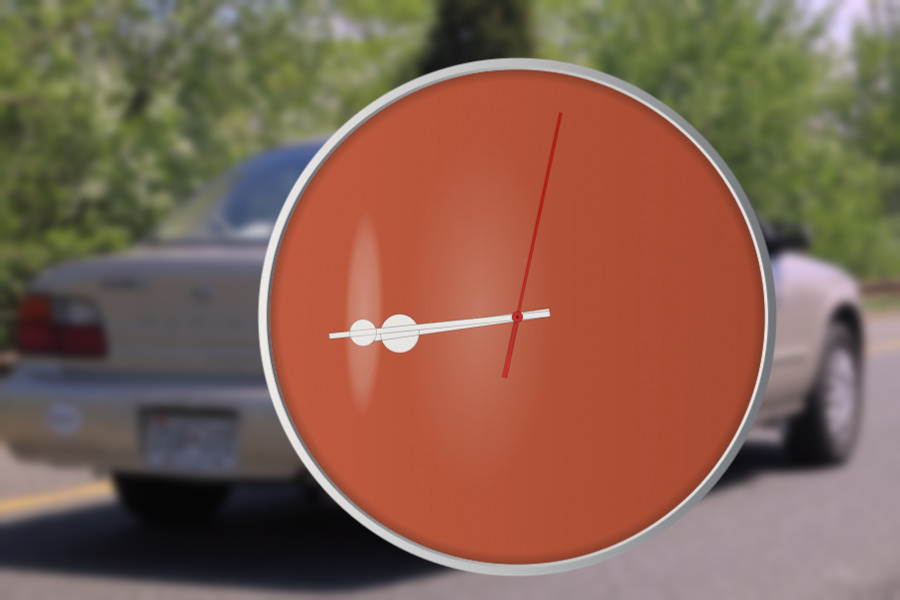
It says 8h44m02s
